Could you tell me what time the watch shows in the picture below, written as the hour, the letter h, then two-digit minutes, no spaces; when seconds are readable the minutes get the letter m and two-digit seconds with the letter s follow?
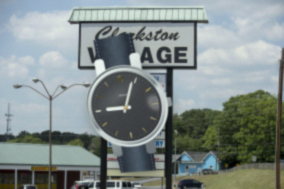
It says 9h04
